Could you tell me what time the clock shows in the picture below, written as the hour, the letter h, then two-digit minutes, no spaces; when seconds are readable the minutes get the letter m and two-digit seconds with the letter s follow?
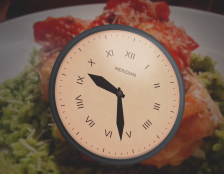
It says 9h27
